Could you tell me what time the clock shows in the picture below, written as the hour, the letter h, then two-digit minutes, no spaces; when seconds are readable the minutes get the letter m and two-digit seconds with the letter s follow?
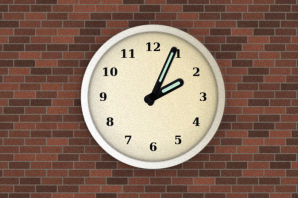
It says 2h04
